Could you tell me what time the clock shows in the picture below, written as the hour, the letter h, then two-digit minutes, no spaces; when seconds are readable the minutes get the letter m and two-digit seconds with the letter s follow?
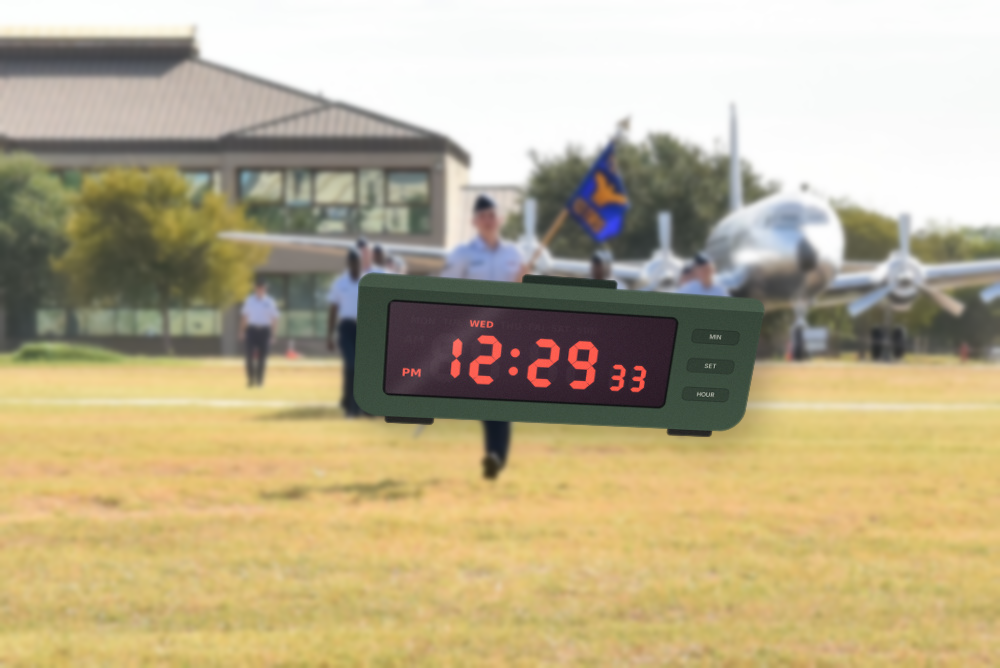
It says 12h29m33s
